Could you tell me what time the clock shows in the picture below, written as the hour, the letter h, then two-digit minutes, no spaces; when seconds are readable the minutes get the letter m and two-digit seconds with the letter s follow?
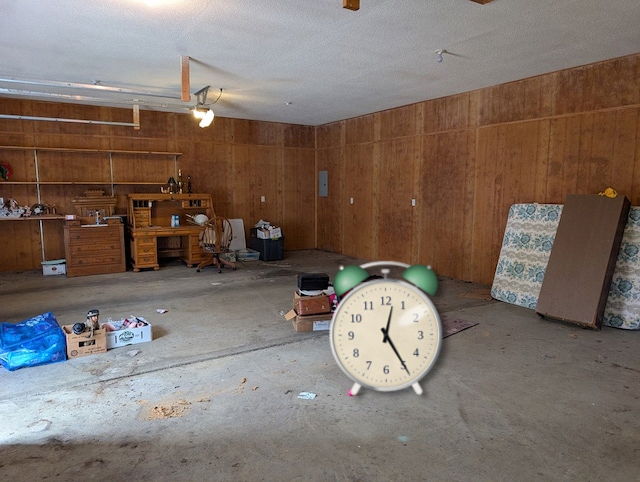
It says 12h25
